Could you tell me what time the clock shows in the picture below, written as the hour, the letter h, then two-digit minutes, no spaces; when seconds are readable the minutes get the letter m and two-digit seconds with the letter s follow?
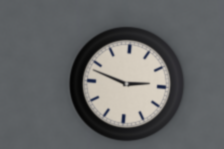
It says 2h48
